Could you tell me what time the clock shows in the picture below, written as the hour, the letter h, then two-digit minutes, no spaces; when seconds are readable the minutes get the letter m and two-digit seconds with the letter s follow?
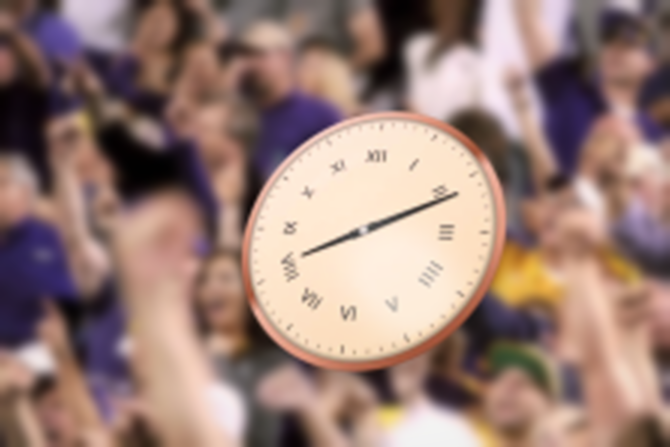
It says 8h11
